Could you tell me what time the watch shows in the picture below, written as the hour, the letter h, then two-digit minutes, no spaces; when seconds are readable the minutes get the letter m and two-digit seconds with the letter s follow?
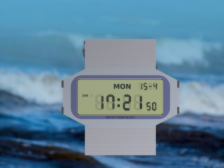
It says 17h21
